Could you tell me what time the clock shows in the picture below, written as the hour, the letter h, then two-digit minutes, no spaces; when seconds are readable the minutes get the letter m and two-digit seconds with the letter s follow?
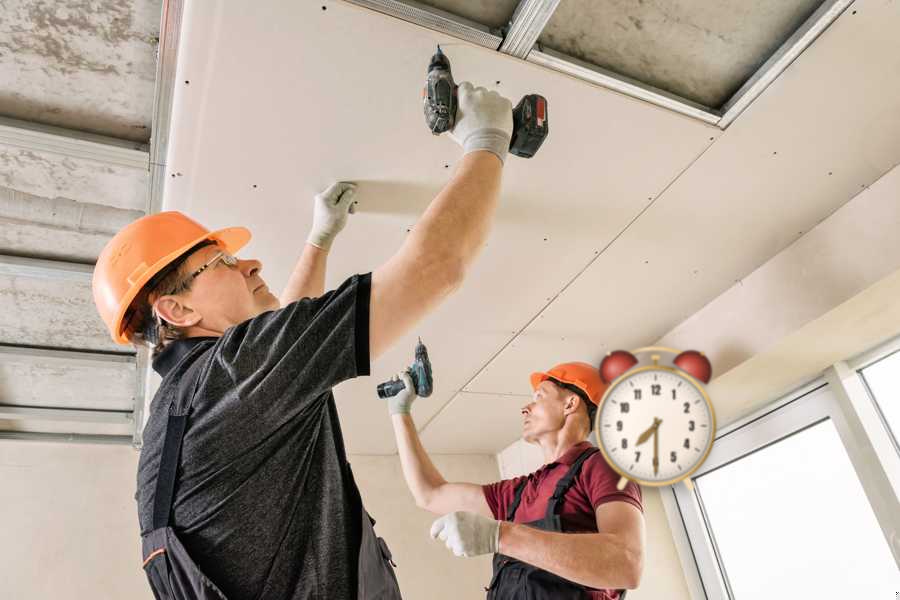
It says 7h30
